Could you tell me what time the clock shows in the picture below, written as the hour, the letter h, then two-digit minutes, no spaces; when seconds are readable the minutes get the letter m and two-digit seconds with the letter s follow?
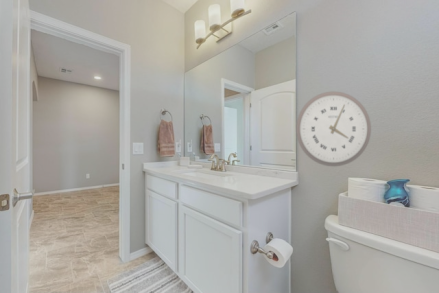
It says 4h04
